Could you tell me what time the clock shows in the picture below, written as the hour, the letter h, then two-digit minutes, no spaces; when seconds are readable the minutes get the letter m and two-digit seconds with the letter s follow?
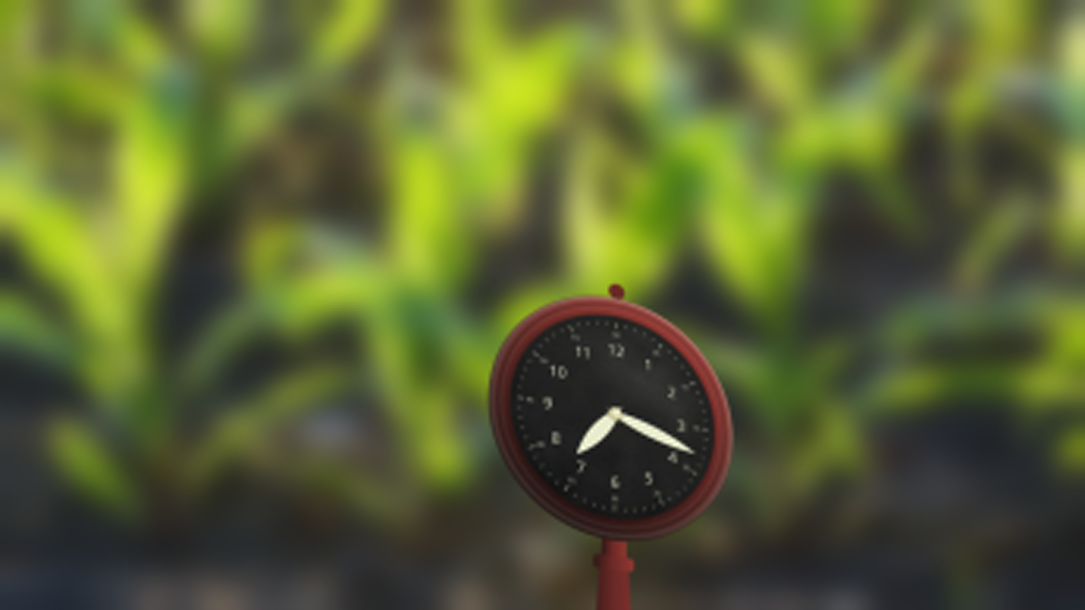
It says 7h18
